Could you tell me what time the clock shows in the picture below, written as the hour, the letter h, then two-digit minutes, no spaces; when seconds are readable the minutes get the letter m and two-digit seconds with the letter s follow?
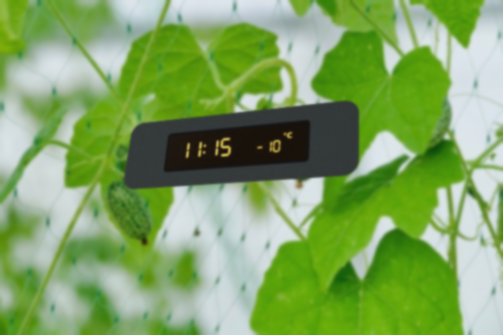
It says 11h15
